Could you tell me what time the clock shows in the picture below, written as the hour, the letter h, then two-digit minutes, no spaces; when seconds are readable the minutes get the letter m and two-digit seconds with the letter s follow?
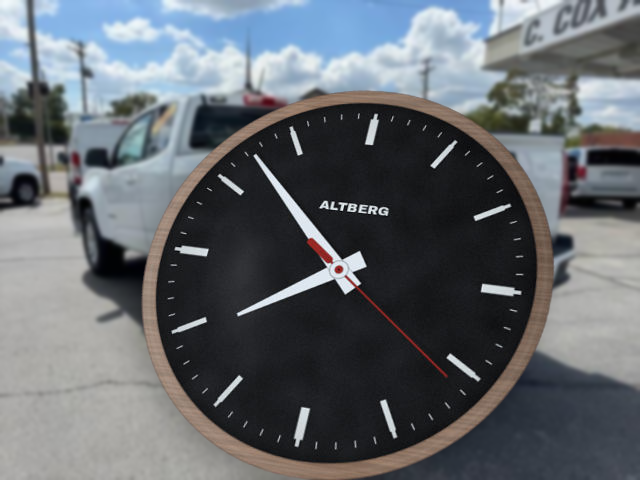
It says 7h52m21s
